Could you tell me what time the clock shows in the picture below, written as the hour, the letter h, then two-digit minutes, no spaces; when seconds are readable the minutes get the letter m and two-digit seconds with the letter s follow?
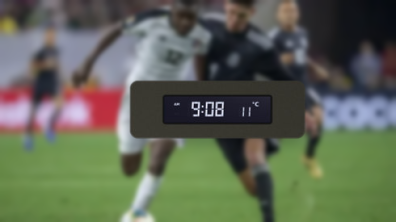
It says 9h08
